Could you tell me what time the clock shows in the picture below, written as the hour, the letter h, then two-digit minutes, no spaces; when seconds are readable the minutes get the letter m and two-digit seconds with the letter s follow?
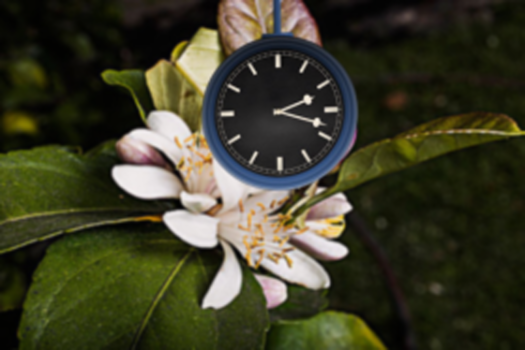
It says 2h18
